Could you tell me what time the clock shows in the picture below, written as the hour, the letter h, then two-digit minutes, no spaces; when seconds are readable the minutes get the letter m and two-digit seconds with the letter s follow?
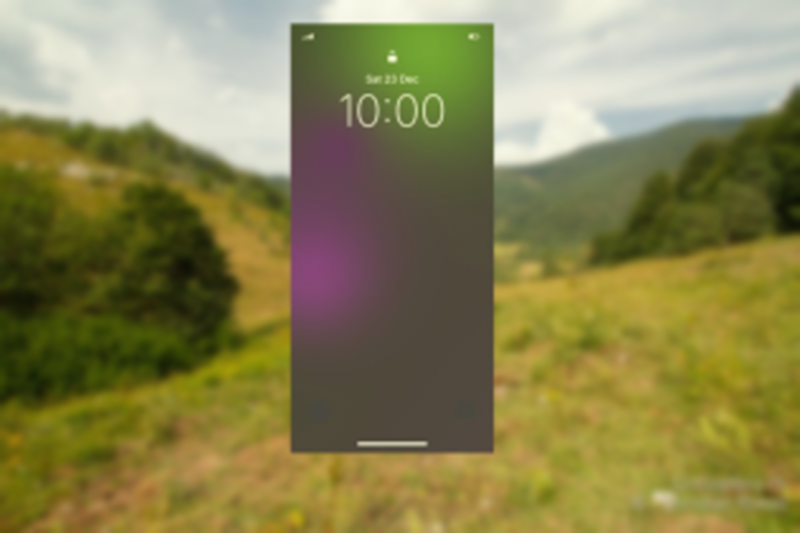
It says 10h00
